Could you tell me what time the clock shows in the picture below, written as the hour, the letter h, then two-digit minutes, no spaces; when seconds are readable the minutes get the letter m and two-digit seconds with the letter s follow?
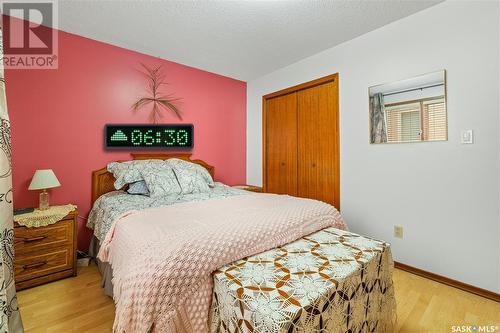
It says 6h30
